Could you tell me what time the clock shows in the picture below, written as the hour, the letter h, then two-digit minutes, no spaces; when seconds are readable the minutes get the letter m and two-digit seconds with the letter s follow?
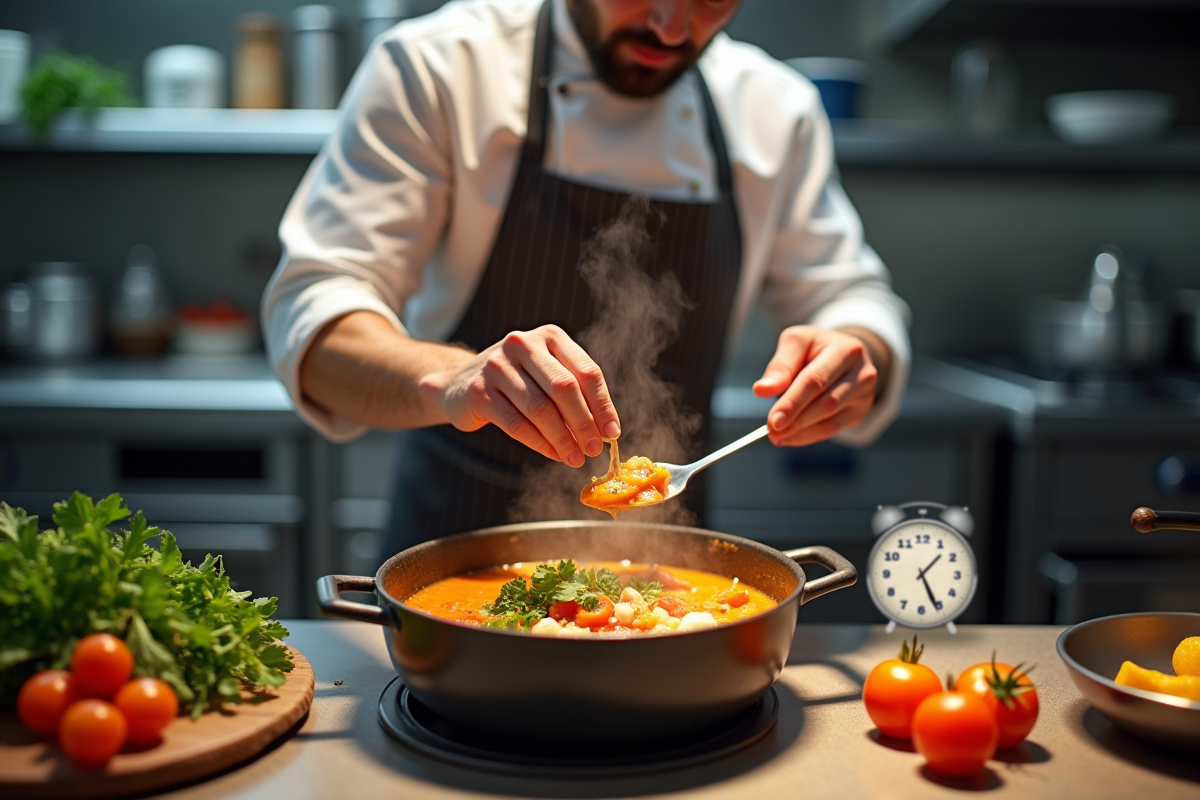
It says 1h26
